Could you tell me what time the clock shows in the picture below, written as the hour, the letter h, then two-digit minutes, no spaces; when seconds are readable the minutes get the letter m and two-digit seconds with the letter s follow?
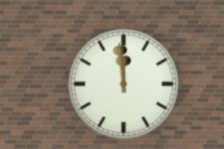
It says 11h59
